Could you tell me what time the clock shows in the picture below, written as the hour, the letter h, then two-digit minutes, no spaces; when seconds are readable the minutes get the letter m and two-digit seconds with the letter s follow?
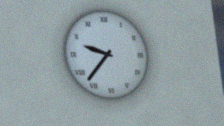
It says 9h37
